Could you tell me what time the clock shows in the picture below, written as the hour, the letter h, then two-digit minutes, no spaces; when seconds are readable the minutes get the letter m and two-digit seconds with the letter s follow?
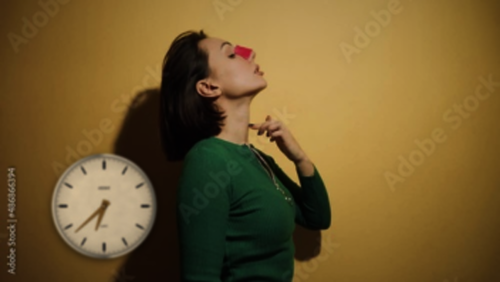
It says 6h38
